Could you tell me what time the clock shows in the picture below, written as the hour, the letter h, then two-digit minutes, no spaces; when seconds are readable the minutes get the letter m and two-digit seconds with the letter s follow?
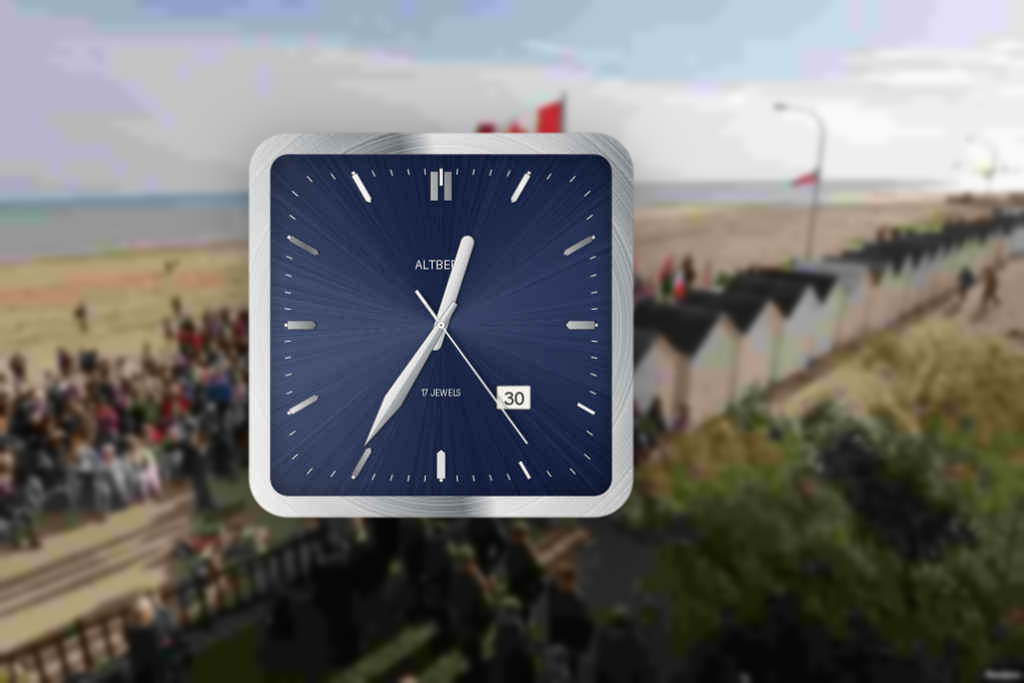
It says 12h35m24s
